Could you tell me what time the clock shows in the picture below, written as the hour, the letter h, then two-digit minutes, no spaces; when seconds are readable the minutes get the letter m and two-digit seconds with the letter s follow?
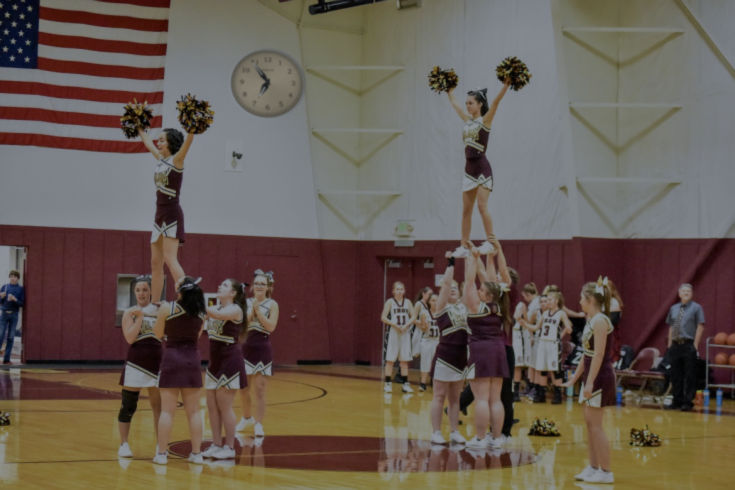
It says 6h54
